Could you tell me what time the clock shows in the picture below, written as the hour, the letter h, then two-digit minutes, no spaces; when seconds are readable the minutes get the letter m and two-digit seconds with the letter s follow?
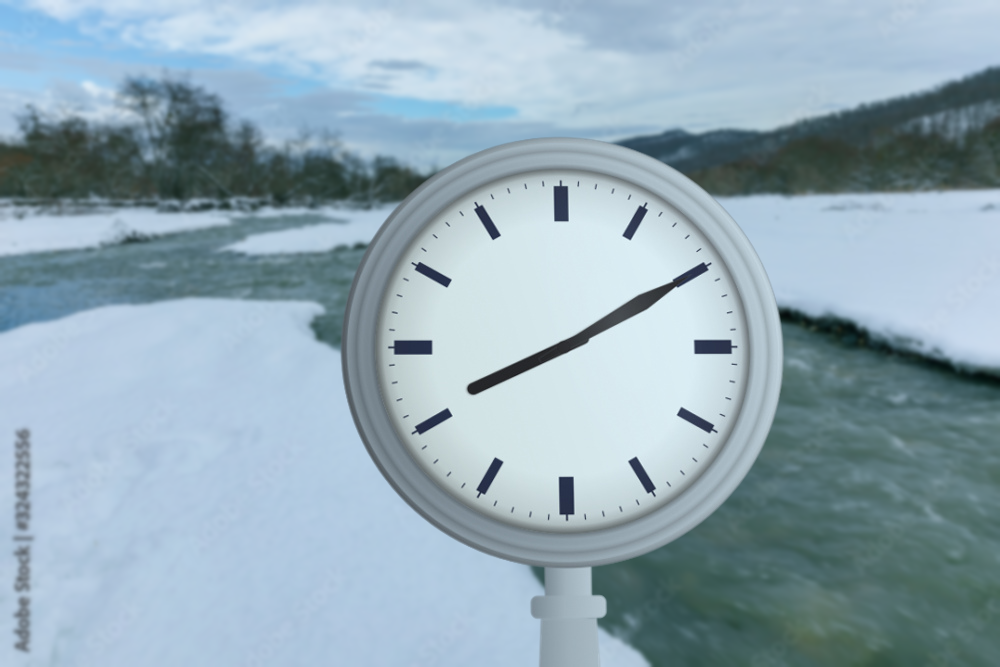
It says 8h10
